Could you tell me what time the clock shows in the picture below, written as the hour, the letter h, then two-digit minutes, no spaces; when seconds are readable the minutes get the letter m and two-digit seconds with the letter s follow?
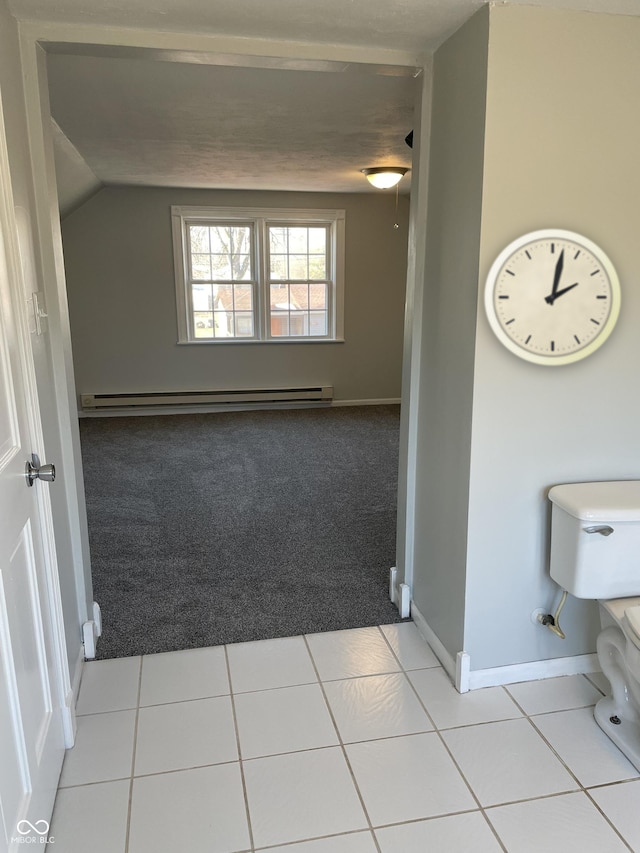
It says 2h02
